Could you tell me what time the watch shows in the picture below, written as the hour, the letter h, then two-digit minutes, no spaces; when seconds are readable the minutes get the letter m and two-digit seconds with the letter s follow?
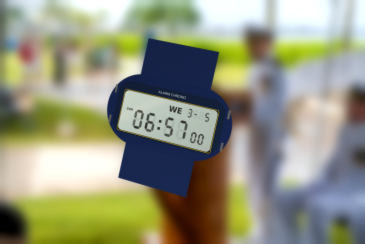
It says 6h57m00s
